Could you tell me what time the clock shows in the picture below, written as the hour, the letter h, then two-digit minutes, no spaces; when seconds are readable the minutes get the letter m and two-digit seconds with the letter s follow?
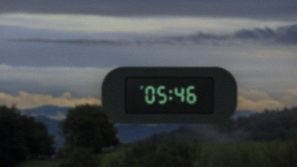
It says 5h46
